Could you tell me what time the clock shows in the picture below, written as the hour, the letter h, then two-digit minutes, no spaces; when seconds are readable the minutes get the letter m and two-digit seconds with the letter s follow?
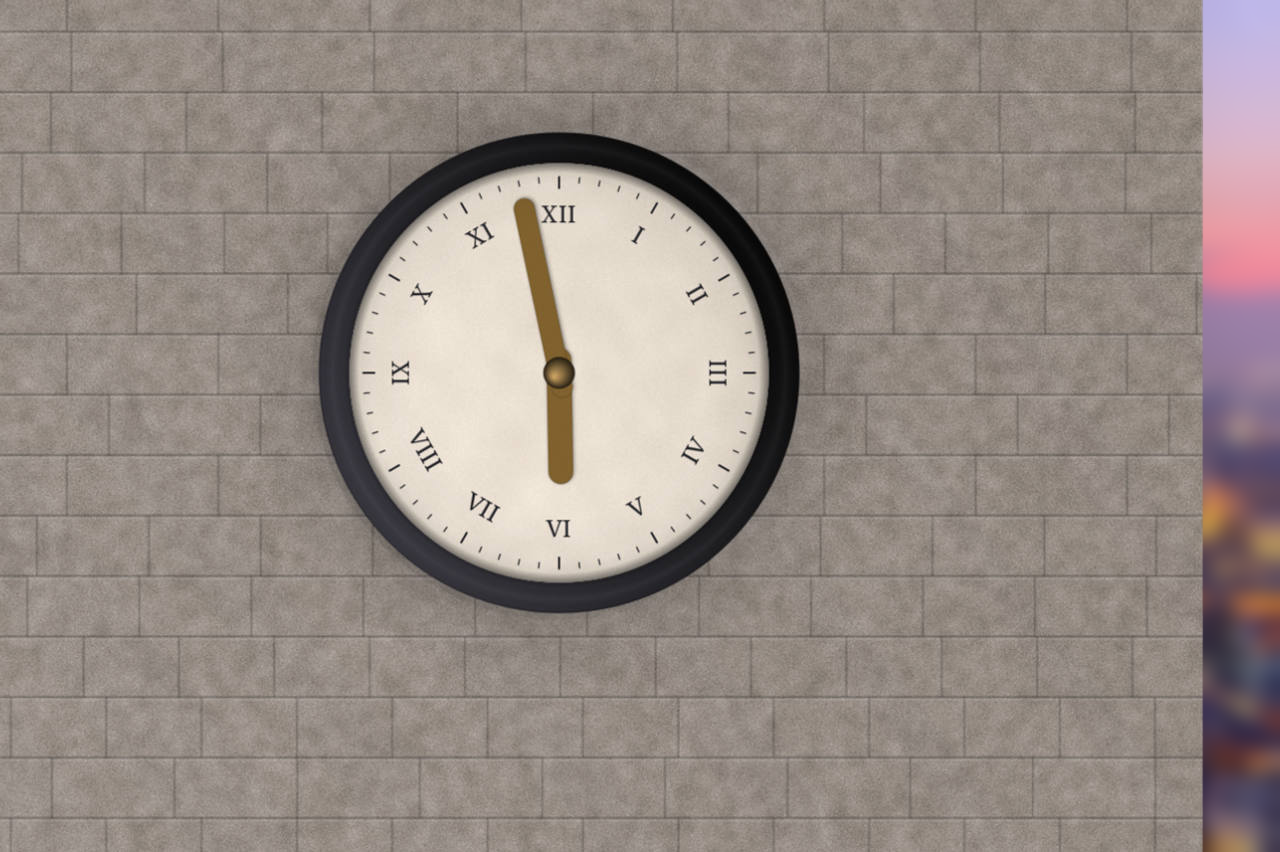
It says 5h58
